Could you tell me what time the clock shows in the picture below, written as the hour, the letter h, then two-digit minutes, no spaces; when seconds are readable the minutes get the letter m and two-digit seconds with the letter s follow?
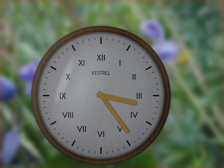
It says 3h24
